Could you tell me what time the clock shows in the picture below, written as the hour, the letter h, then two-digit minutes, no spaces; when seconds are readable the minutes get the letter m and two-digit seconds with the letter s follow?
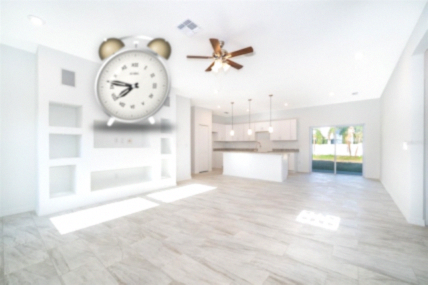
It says 7h47
